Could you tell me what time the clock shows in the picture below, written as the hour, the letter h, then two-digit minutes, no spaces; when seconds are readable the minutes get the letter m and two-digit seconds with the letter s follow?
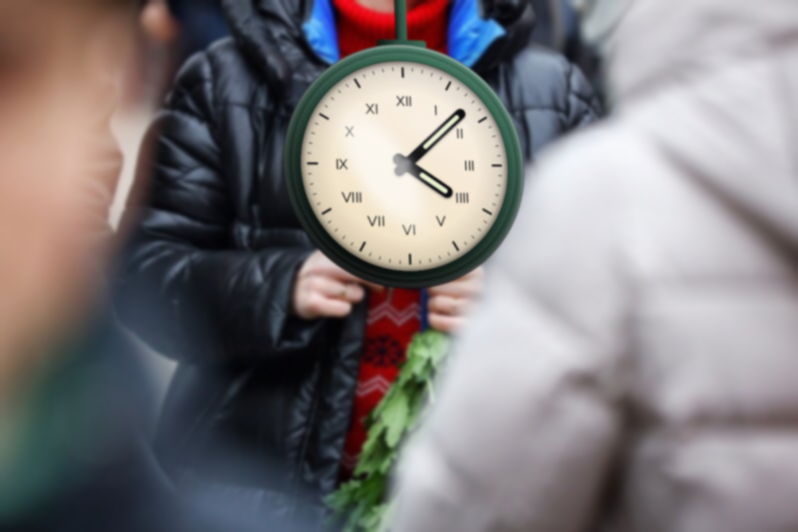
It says 4h08
